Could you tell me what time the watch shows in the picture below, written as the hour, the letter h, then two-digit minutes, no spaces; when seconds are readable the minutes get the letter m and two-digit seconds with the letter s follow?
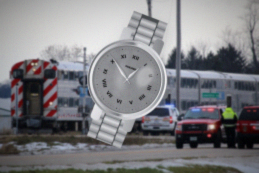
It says 12h51
